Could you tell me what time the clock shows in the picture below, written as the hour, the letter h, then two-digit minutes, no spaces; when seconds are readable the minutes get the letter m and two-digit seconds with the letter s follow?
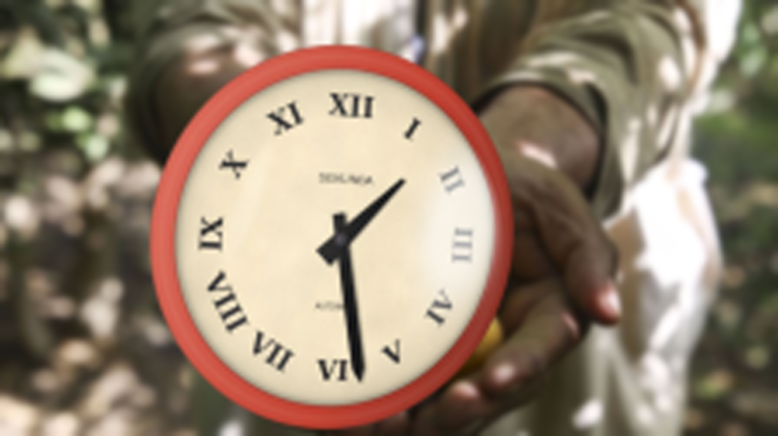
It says 1h28
